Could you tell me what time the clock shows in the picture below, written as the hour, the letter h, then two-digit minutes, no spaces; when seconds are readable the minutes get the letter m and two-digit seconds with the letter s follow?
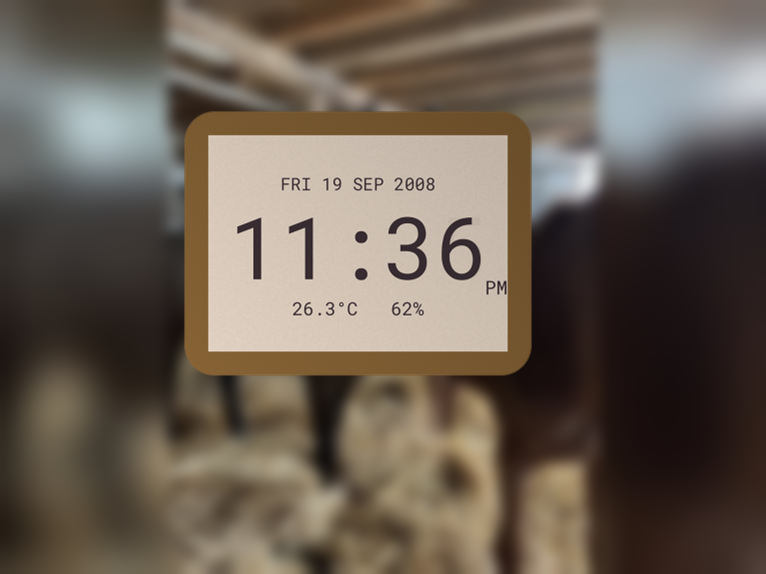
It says 11h36
